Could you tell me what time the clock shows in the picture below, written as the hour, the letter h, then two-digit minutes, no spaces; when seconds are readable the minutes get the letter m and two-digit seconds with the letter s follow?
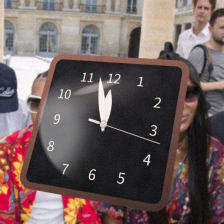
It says 11h57m17s
